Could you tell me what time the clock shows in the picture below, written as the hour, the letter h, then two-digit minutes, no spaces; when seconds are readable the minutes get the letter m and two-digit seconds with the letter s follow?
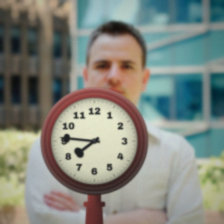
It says 7h46
